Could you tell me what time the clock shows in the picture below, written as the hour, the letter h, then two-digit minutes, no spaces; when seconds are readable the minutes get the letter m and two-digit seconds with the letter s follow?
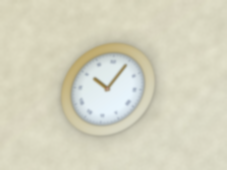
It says 10h05
